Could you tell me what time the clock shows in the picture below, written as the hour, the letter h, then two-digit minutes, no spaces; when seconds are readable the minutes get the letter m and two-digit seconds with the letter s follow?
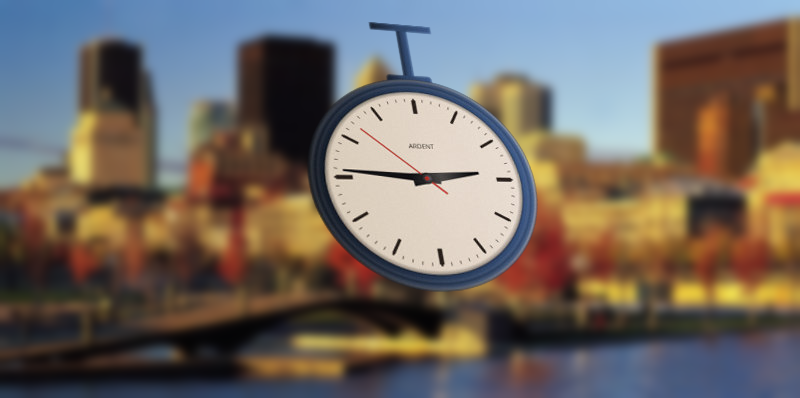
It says 2h45m52s
